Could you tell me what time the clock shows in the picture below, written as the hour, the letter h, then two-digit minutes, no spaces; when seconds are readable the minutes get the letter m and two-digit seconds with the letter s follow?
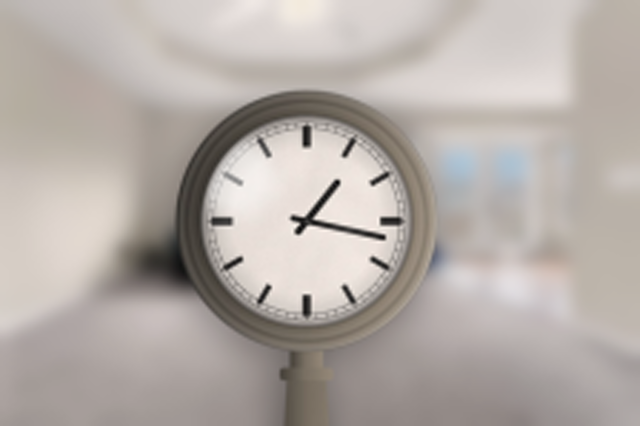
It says 1h17
